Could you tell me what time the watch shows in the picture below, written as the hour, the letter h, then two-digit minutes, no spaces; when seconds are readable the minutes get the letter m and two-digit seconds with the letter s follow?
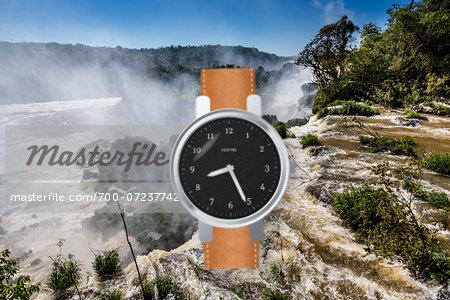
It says 8h26
